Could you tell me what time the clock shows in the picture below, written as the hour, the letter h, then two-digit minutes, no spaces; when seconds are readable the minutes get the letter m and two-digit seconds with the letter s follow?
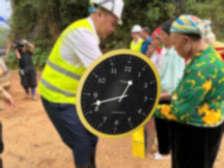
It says 12h42
